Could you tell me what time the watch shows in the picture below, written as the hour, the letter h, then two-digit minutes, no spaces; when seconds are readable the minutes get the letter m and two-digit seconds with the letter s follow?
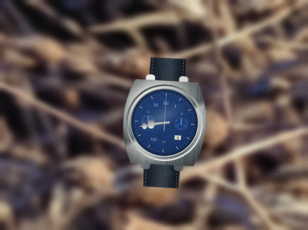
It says 8h43
